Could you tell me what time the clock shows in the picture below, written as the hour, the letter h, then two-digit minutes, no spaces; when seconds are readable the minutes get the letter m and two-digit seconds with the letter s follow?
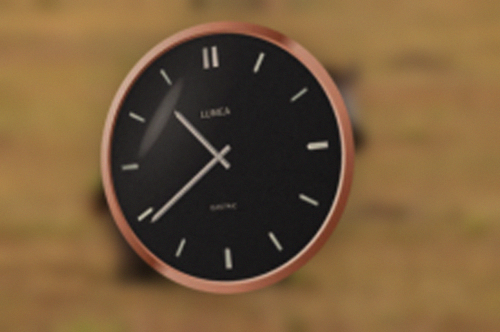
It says 10h39
